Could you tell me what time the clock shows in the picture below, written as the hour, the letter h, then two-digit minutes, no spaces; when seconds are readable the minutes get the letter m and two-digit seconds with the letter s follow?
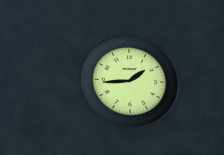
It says 1h44
